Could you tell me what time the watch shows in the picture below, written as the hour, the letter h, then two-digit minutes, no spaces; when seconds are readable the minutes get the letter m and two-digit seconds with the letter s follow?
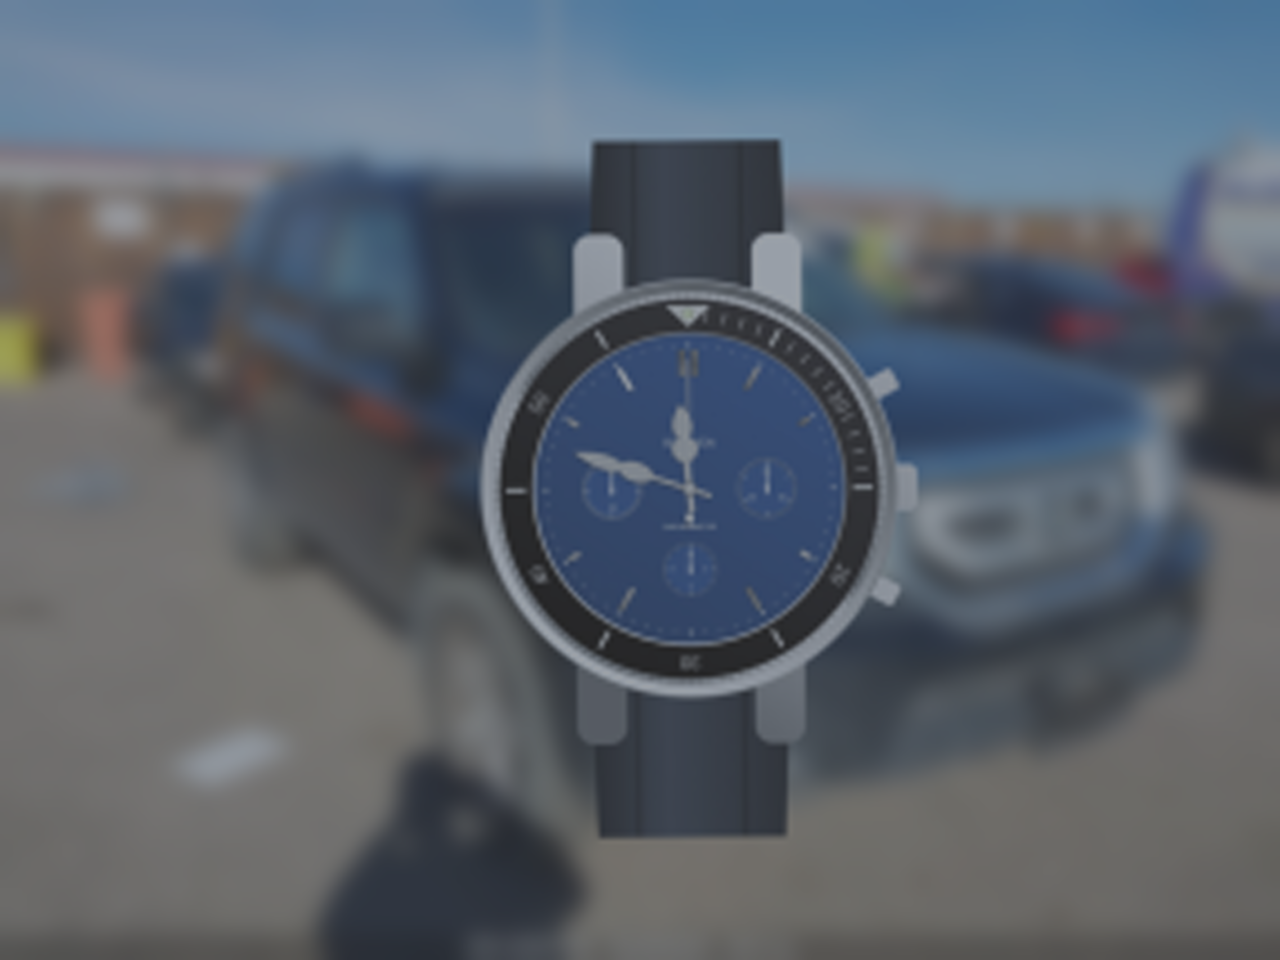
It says 11h48
